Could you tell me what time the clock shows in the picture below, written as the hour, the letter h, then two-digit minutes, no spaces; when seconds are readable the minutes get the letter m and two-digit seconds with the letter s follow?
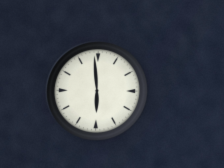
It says 5h59
